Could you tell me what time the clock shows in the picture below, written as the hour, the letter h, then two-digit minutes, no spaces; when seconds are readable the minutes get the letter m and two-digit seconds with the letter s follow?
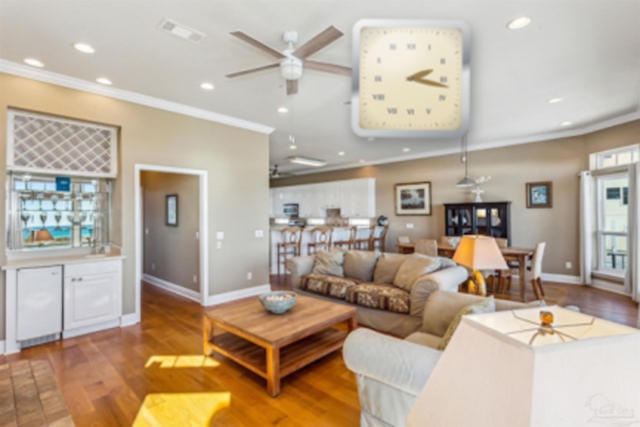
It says 2h17
